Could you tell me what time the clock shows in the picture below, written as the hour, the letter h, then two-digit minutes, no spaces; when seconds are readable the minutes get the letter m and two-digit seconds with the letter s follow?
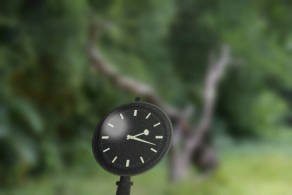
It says 2h18
